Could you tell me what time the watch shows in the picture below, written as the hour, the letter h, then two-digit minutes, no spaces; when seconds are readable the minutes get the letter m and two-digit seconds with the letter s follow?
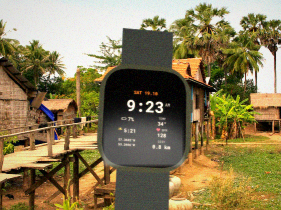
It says 9h23
